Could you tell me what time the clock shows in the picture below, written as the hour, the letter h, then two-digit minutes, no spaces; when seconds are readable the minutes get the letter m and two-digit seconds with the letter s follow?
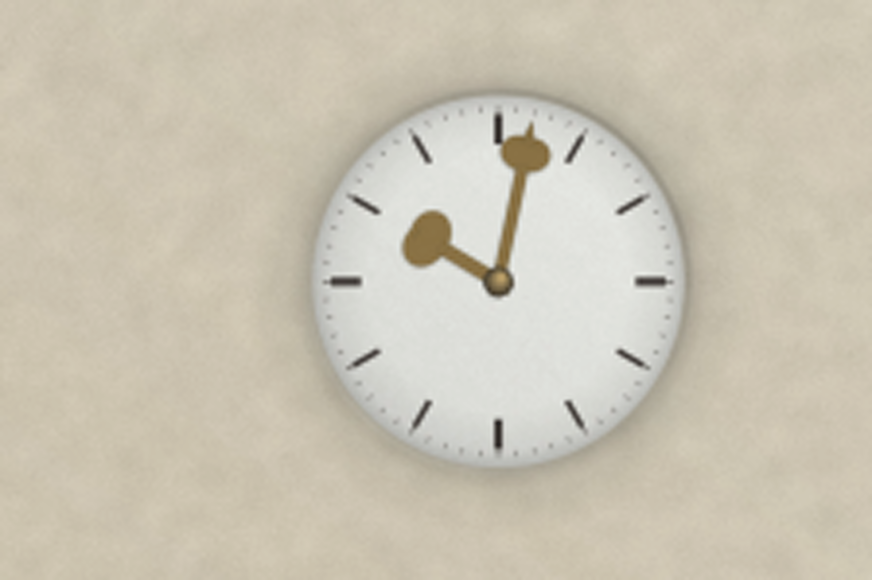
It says 10h02
